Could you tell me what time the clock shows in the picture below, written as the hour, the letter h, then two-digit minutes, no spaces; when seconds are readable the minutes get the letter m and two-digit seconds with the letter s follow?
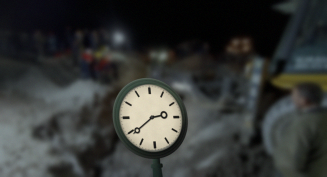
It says 2h39
